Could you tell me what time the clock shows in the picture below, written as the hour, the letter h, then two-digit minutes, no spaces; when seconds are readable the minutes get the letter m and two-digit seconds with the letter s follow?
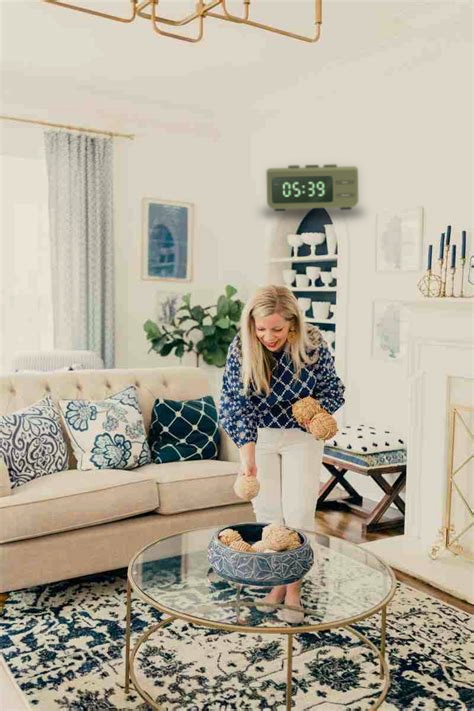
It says 5h39
